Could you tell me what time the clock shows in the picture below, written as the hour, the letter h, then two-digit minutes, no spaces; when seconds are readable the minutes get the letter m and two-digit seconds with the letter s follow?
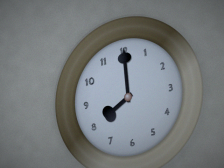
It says 8h00
